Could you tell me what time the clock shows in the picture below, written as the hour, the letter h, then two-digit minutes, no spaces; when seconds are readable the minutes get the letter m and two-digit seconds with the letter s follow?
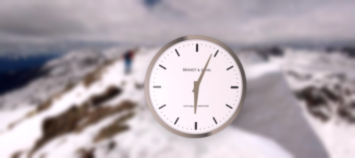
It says 6h04
